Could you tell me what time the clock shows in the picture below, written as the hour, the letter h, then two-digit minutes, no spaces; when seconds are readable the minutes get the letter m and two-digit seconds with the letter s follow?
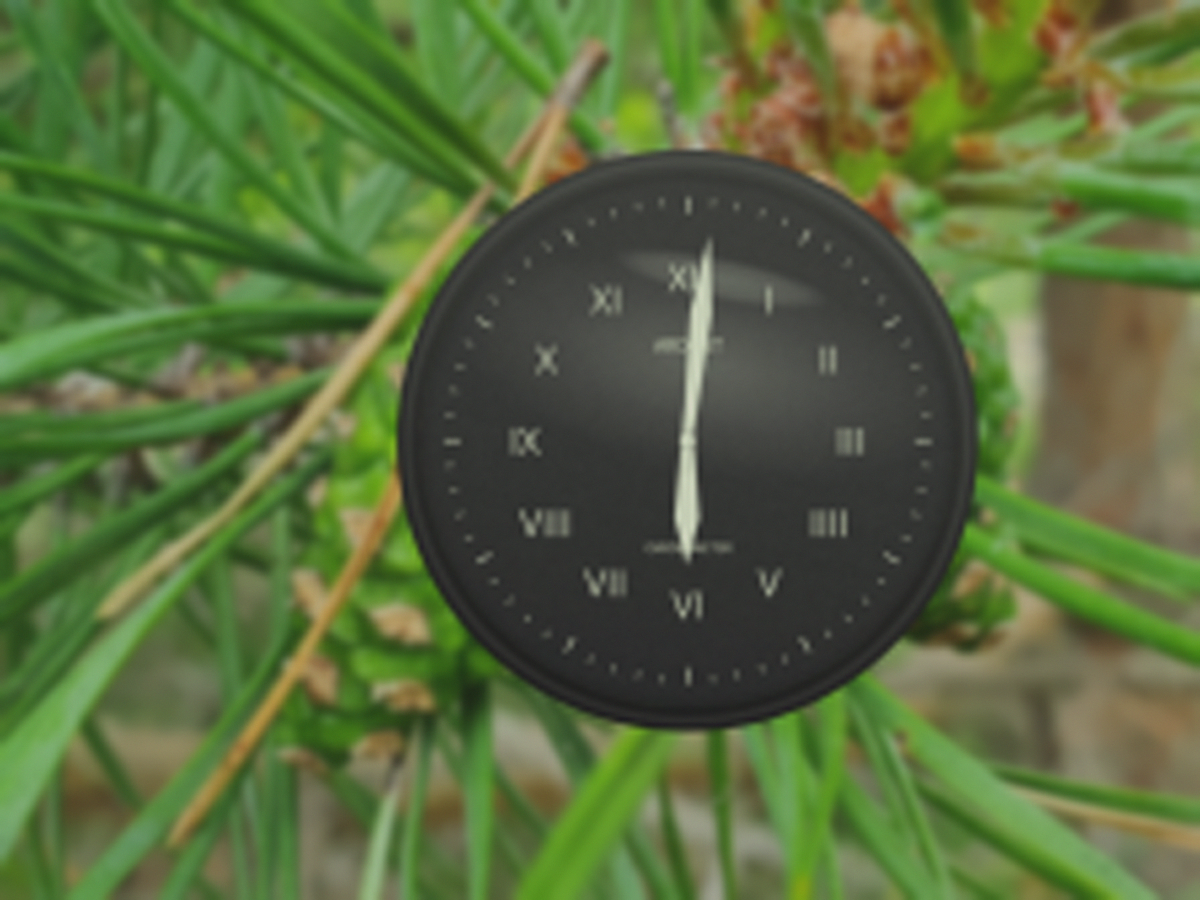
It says 6h01
